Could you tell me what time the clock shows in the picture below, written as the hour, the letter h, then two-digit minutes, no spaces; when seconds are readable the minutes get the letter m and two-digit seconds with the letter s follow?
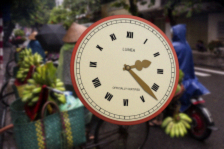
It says 2h22
